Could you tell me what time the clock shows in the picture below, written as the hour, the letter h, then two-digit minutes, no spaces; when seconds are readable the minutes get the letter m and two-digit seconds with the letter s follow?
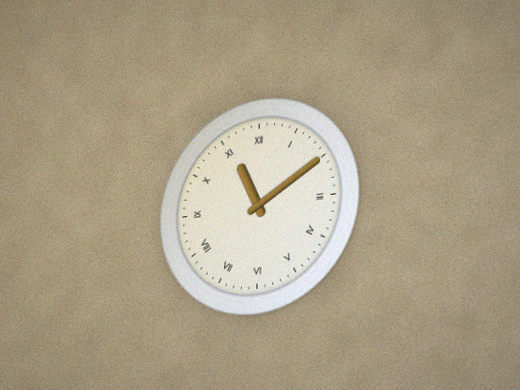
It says 11h10
